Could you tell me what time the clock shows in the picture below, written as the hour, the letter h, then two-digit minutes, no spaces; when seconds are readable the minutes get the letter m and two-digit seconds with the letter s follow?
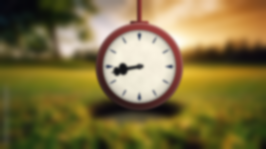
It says 8h43
